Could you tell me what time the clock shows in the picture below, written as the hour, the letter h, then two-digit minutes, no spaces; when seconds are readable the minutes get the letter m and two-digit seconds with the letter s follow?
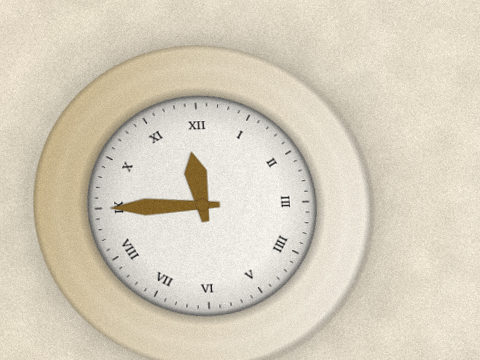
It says 11h45
